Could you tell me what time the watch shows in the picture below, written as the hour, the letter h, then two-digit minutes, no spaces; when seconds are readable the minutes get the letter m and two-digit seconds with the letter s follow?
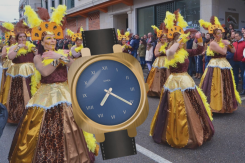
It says 7h21
